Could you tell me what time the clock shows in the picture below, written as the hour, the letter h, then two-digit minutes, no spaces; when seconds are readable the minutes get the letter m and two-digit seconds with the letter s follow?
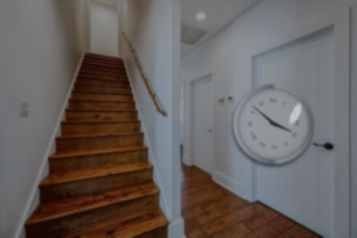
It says 3h52
